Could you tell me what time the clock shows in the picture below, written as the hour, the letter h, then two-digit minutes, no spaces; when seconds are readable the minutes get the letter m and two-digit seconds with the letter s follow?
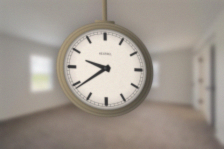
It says 9h39
